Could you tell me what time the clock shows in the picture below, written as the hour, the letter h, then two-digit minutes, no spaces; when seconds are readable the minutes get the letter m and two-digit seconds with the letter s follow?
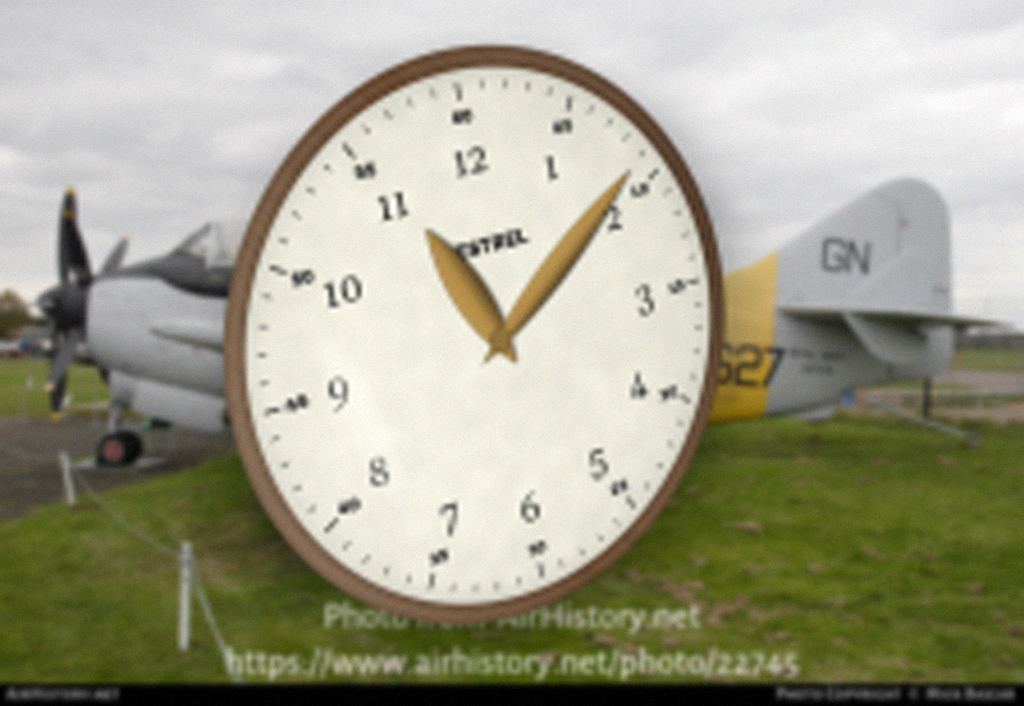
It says 11h09
